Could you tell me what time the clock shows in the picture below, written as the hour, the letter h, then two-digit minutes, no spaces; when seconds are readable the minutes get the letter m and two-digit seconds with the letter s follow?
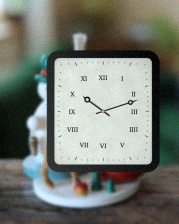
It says 10h12
